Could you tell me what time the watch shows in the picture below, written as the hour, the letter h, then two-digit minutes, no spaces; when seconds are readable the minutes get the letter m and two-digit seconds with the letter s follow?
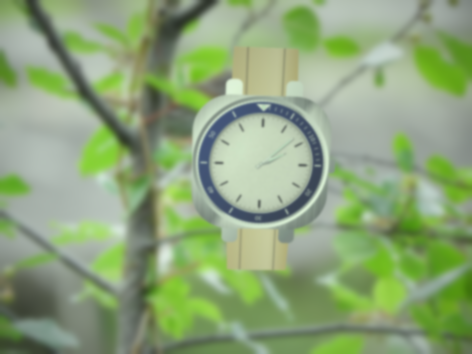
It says 2h08
